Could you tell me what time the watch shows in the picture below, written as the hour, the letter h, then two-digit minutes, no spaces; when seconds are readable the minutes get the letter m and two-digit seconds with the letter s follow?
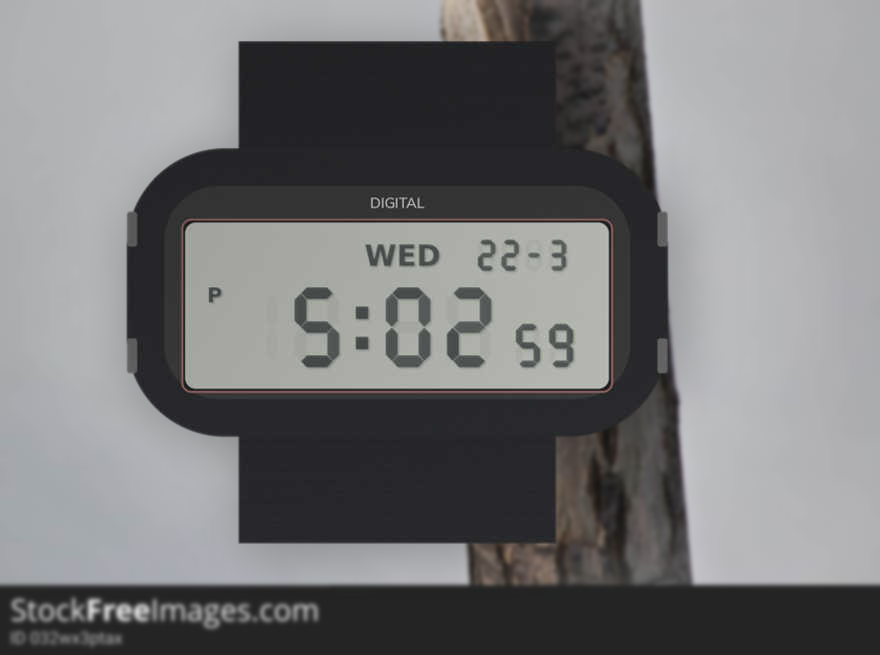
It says 5h02m59s
